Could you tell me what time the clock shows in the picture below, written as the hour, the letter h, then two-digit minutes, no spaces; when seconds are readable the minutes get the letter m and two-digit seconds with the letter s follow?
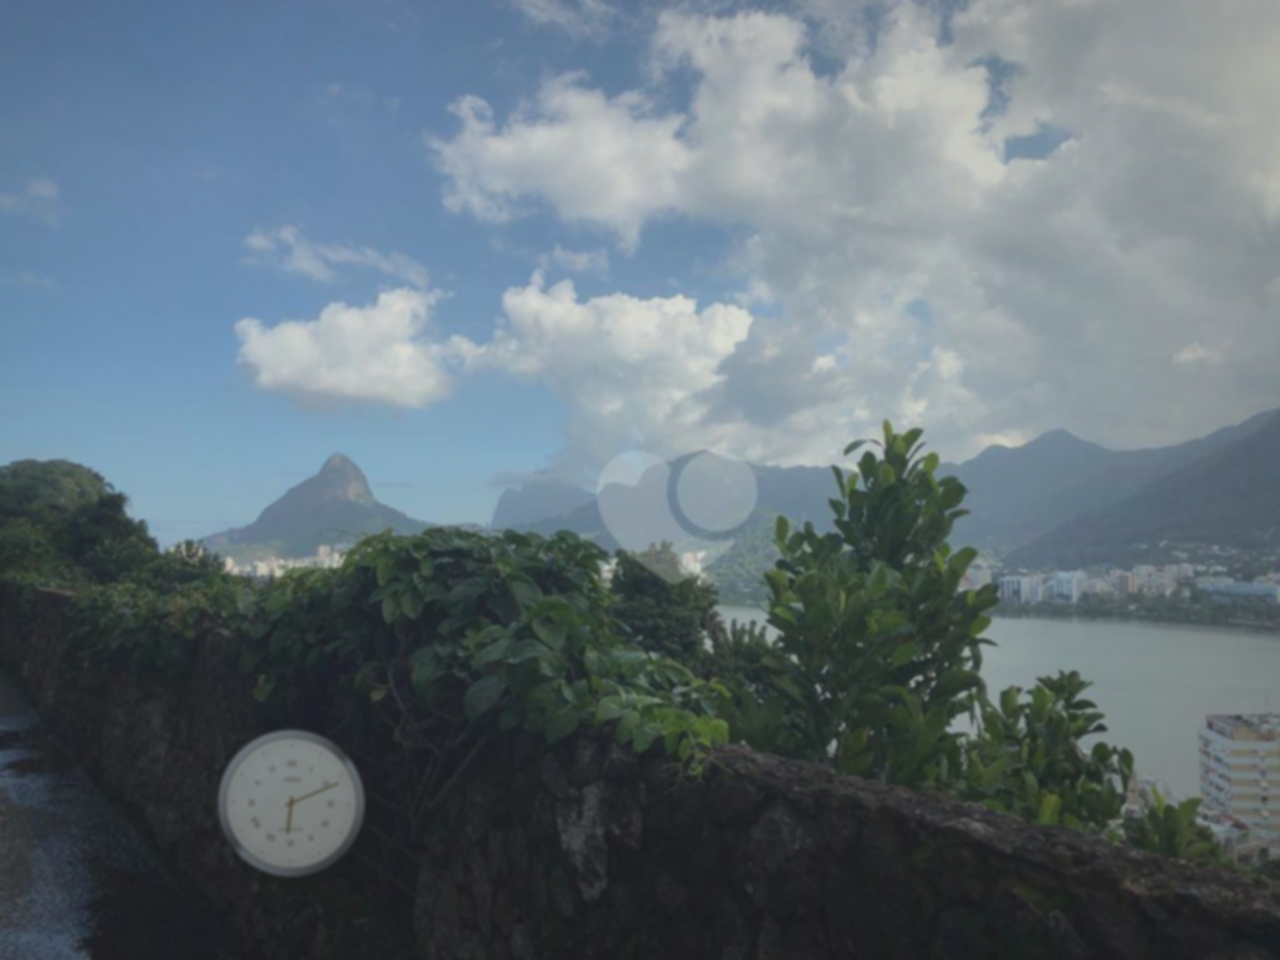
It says 6h11
